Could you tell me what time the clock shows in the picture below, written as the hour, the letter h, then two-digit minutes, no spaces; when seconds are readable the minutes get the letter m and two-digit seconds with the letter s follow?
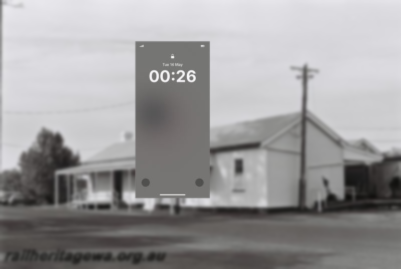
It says 0h26
